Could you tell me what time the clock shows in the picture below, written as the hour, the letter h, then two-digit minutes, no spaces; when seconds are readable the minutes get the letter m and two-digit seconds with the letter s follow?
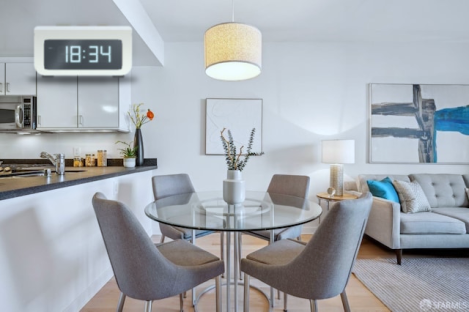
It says 18h34
